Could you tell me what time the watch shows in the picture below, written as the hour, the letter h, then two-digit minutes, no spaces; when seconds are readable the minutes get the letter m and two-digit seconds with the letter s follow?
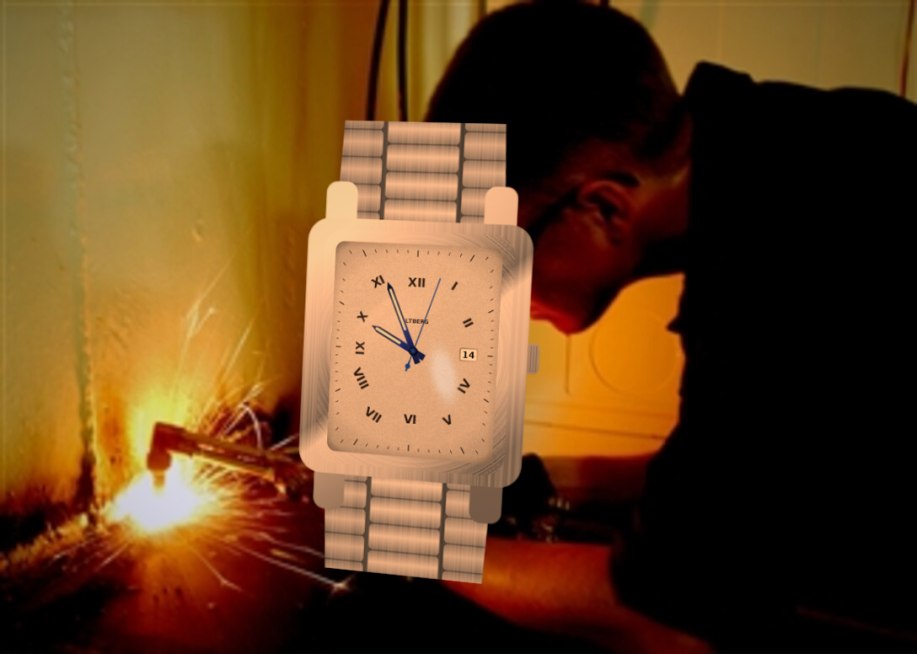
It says 9h56m03s
